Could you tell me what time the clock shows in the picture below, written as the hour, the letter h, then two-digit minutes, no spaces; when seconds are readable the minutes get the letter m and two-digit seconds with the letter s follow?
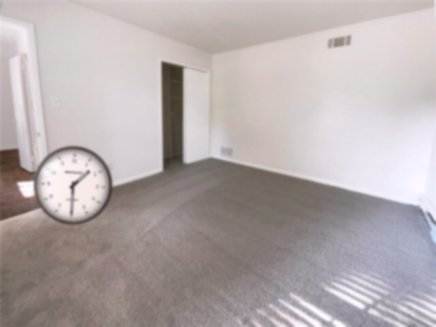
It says 1h30
